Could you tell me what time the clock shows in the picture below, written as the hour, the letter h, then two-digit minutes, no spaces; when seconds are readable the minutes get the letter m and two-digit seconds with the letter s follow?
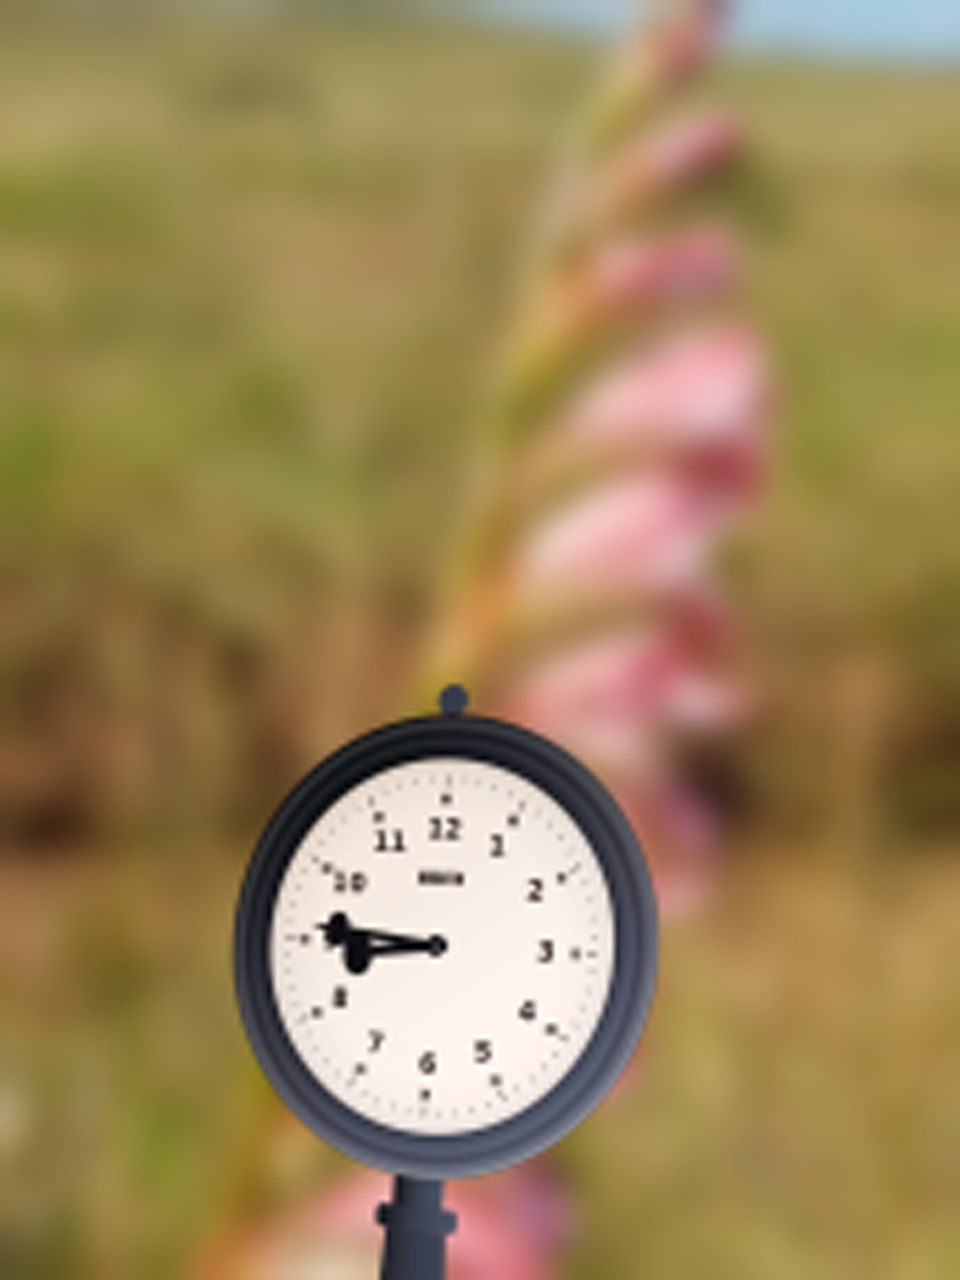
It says 8h46
